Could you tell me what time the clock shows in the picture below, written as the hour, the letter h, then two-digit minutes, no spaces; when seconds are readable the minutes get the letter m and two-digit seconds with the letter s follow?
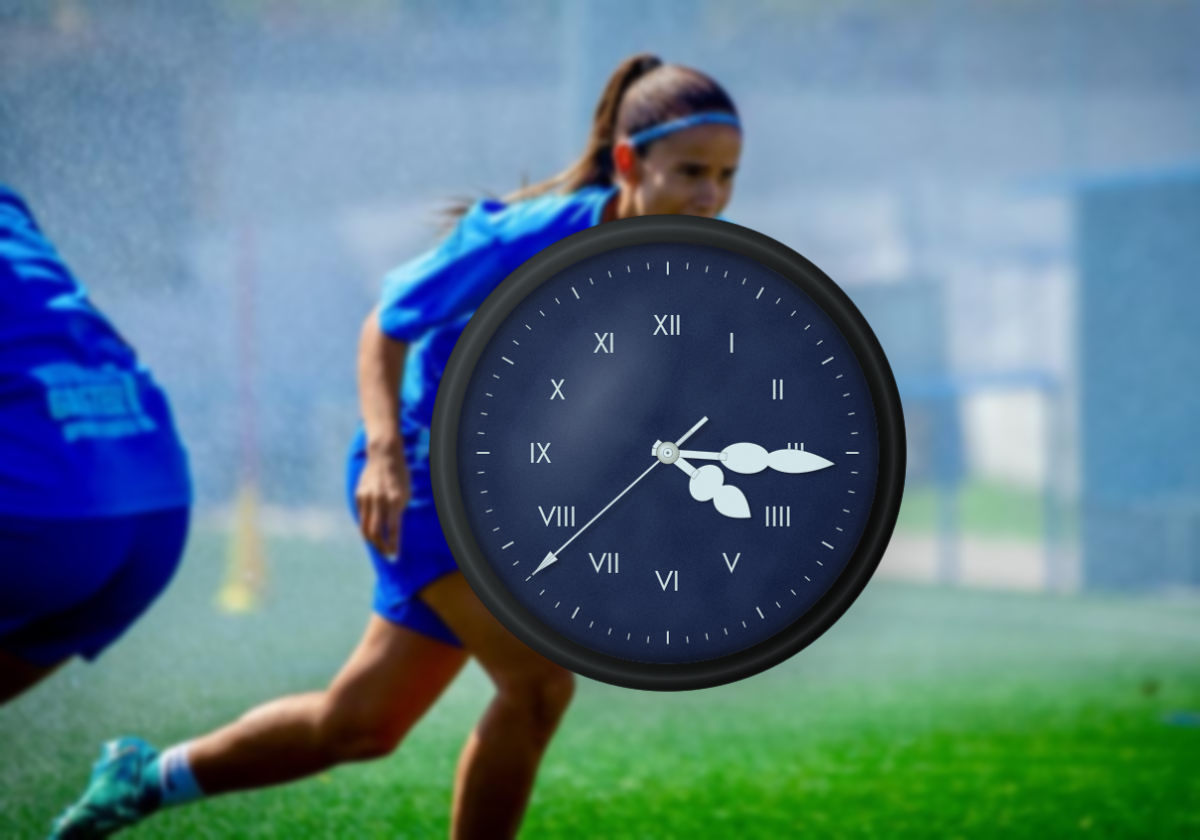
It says 4h15m38s
